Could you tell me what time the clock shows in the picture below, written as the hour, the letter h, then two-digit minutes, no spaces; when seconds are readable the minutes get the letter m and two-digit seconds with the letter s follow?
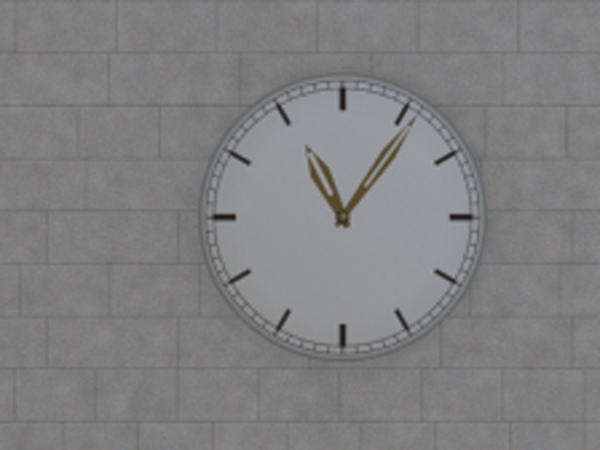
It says 11h06
